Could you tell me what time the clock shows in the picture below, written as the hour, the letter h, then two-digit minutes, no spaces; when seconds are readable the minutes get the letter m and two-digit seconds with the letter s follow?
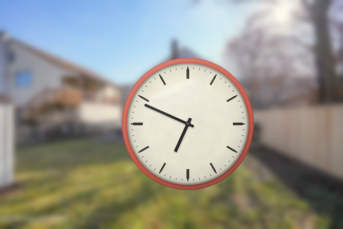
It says 6h49
